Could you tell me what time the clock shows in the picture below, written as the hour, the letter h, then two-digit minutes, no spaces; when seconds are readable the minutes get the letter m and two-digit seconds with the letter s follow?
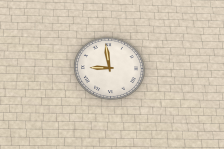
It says 8h59
